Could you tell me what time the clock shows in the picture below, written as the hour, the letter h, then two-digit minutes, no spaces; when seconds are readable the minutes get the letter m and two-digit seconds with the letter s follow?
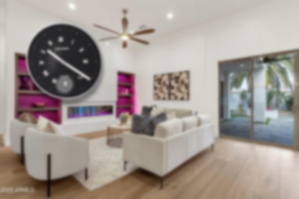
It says 10h21
